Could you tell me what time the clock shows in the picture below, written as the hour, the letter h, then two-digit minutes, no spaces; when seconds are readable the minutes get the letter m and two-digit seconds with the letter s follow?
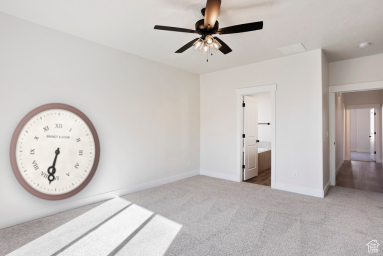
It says 6h32
